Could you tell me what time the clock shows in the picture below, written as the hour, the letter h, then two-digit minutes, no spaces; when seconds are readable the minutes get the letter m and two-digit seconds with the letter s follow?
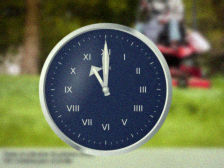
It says 11h00
